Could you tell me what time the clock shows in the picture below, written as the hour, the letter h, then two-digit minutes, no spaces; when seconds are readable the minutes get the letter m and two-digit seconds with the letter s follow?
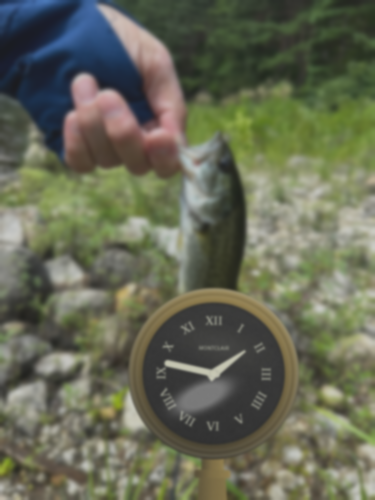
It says 1h47
